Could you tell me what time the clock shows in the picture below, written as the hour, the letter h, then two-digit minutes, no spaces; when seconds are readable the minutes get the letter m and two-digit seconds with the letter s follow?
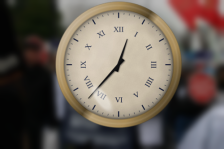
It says 12h37
